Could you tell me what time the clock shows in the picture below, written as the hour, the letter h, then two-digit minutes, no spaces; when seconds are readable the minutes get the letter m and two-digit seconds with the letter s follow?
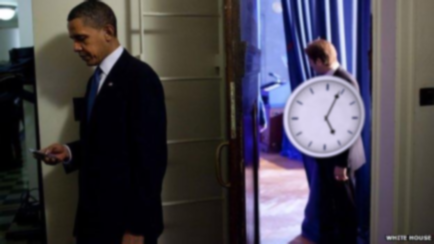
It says 5h04
